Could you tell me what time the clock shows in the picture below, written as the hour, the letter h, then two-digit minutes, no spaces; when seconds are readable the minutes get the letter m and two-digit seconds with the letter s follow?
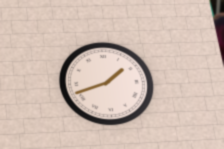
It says 1h42
